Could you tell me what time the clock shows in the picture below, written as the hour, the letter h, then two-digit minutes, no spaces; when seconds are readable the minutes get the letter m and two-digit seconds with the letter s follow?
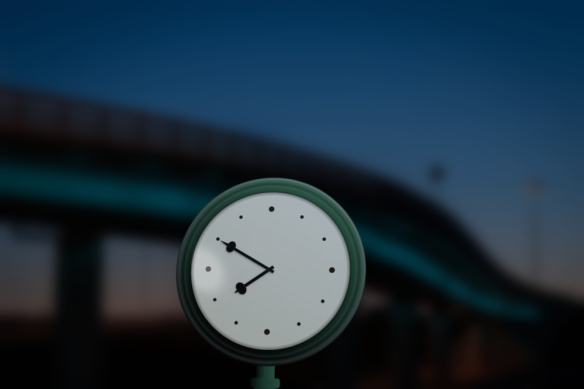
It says 7h50
